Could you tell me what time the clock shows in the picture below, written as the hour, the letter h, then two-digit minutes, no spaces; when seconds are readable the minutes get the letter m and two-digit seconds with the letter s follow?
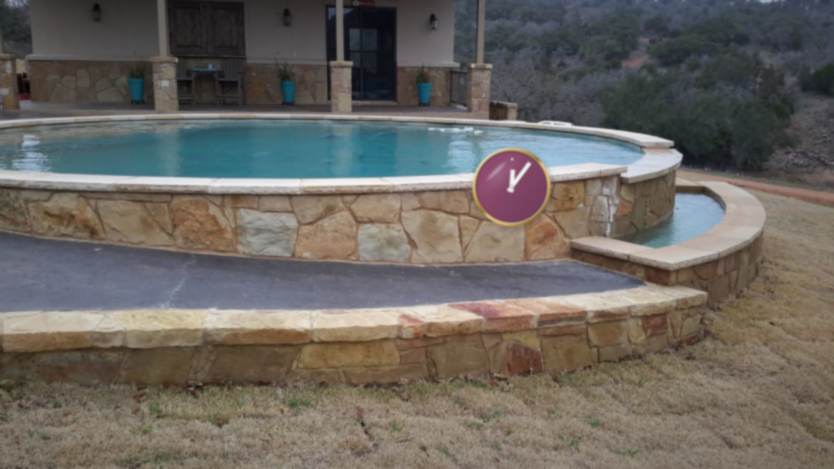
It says 12h06
